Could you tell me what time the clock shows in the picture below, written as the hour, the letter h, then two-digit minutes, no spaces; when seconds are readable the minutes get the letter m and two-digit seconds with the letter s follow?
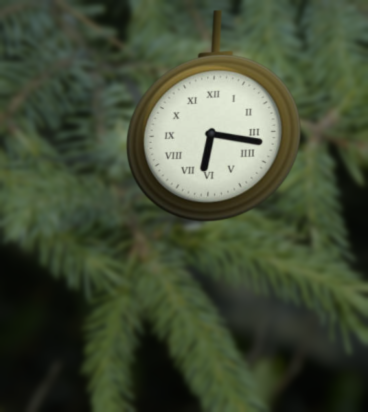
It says 6h17
